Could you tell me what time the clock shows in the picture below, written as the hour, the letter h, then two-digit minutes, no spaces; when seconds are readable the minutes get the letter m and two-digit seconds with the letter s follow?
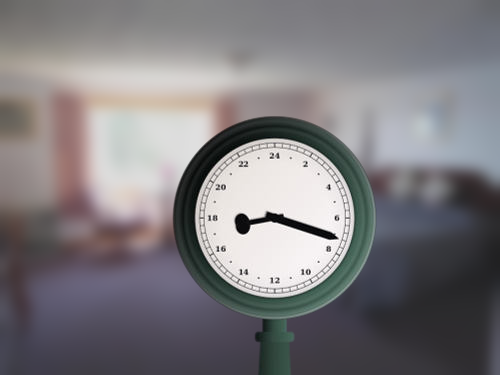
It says 17h18
